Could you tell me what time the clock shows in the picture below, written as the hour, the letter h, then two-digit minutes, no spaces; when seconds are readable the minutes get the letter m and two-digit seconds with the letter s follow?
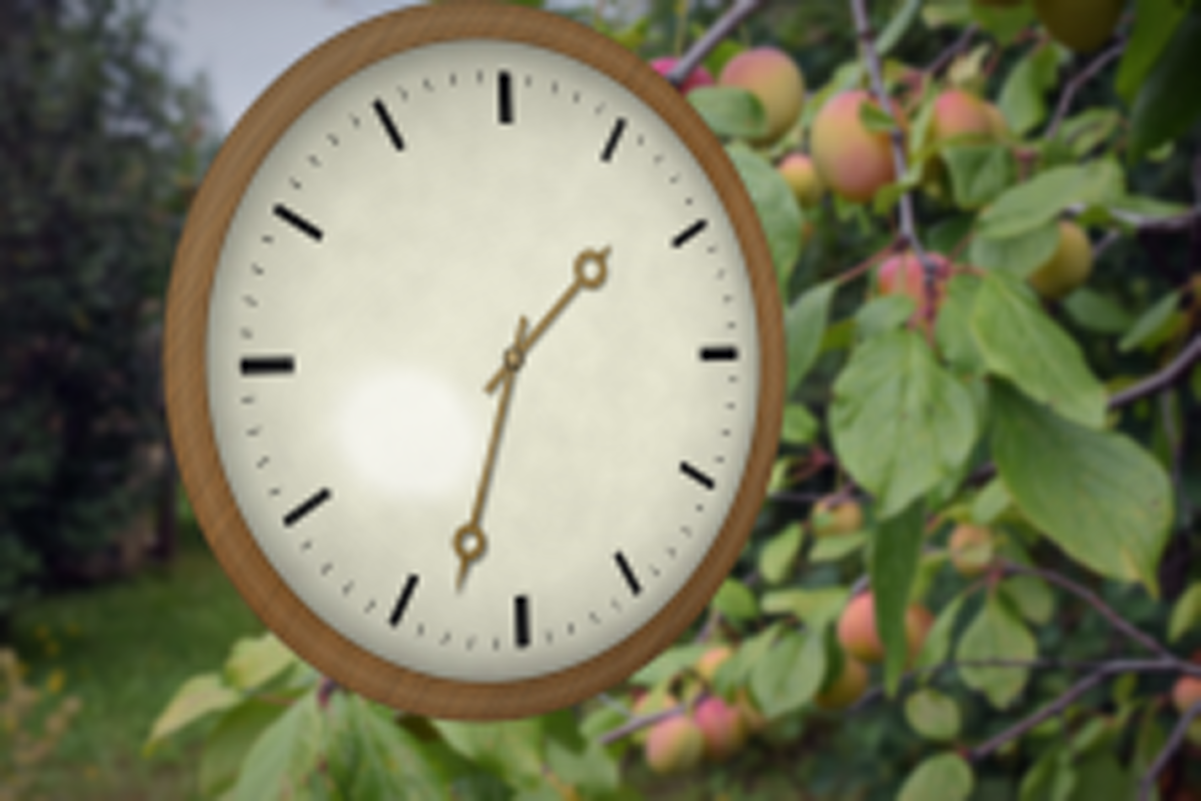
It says 1h33
